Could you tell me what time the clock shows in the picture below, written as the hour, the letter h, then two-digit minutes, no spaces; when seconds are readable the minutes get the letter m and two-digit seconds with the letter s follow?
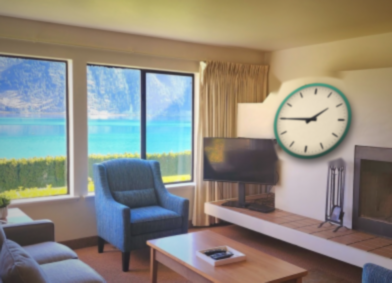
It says 1h45
